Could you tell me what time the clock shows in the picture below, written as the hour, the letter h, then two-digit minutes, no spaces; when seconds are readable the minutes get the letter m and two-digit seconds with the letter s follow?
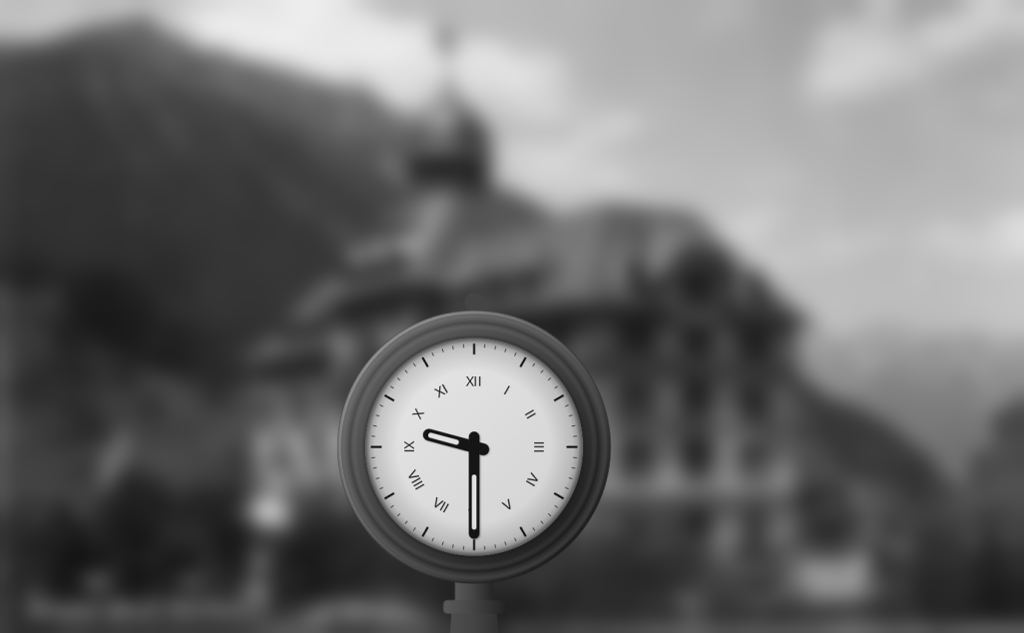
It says 9h30
